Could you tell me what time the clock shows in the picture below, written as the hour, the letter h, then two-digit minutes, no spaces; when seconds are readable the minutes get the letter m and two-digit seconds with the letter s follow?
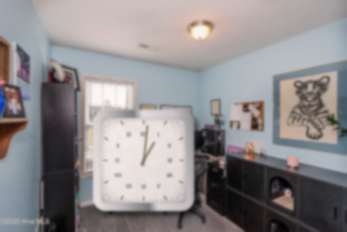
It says 1h01
